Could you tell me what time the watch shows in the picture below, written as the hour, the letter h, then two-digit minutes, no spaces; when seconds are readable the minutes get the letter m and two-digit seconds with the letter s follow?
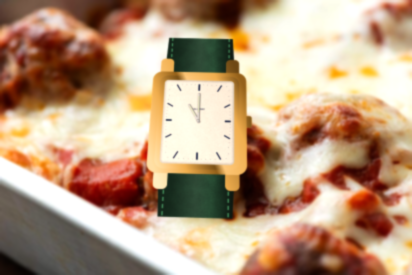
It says 11h00
